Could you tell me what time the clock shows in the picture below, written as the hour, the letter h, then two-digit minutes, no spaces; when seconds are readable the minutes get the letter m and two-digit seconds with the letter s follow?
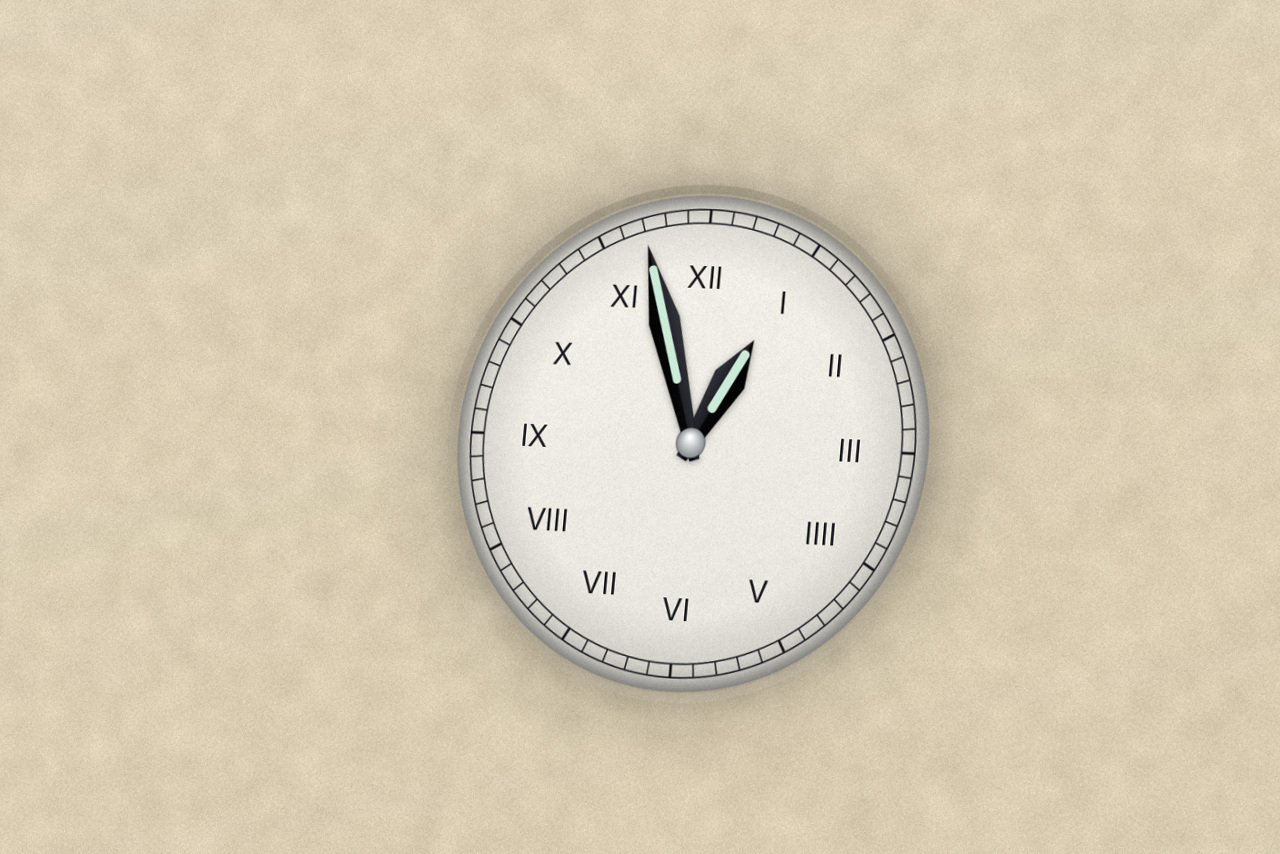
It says 12h57
